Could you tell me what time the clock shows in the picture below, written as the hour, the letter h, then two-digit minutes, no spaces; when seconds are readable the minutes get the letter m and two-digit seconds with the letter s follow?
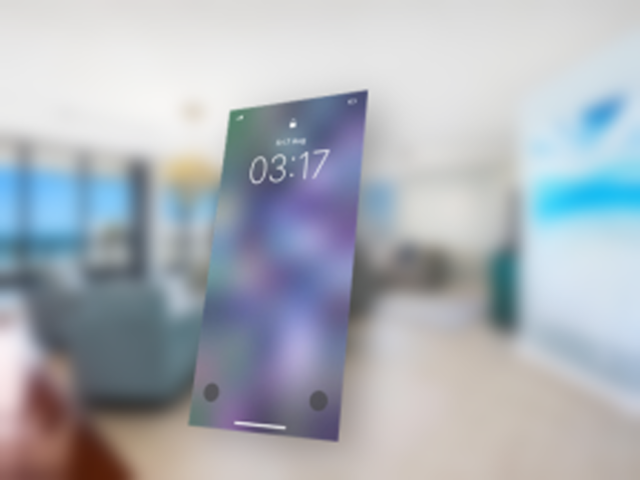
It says 3h17
